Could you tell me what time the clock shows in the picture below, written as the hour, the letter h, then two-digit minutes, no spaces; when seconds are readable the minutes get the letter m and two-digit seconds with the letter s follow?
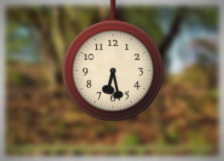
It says 6h28
